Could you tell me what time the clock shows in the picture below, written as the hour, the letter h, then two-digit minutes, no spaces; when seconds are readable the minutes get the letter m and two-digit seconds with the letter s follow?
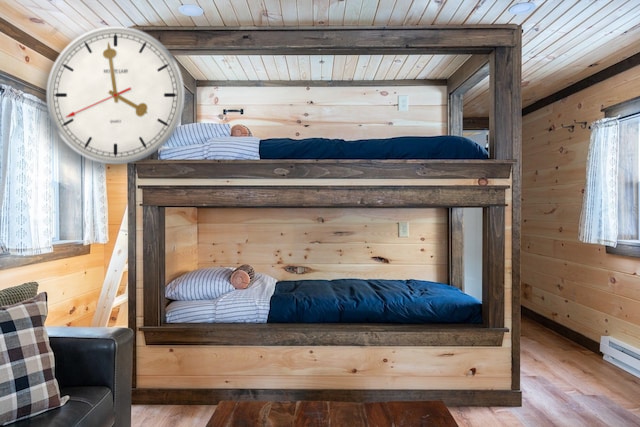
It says 3h58m41s
